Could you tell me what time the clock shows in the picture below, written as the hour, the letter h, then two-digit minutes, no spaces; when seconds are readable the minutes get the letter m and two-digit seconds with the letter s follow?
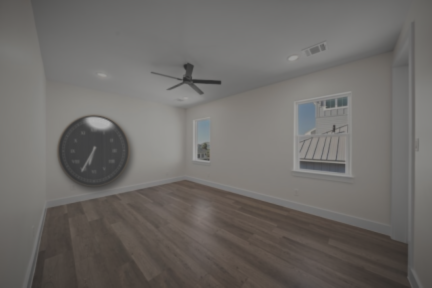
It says 6h35
